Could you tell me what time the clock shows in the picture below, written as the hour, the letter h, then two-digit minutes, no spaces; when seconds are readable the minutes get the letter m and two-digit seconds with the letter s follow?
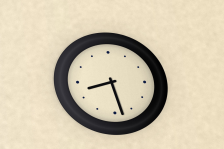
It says 8h28
